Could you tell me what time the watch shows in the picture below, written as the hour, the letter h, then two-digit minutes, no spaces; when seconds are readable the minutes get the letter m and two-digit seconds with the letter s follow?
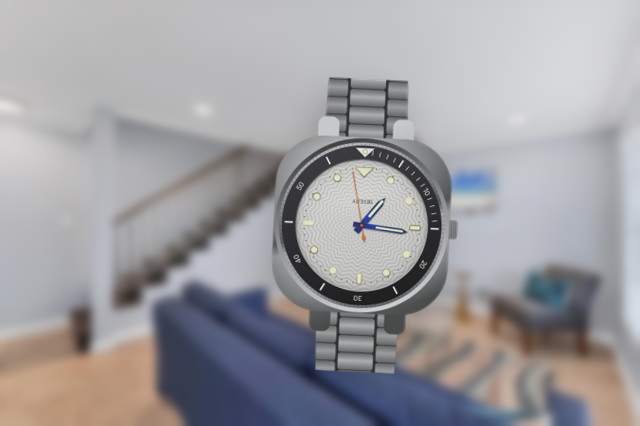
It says 1h15m58s
